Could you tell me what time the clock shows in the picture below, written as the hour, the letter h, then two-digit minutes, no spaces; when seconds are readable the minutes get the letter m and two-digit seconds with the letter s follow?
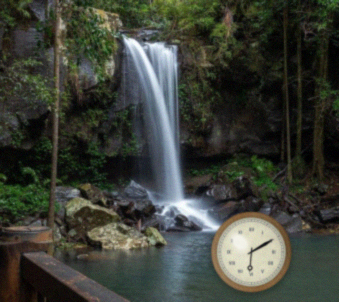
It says 6h10
